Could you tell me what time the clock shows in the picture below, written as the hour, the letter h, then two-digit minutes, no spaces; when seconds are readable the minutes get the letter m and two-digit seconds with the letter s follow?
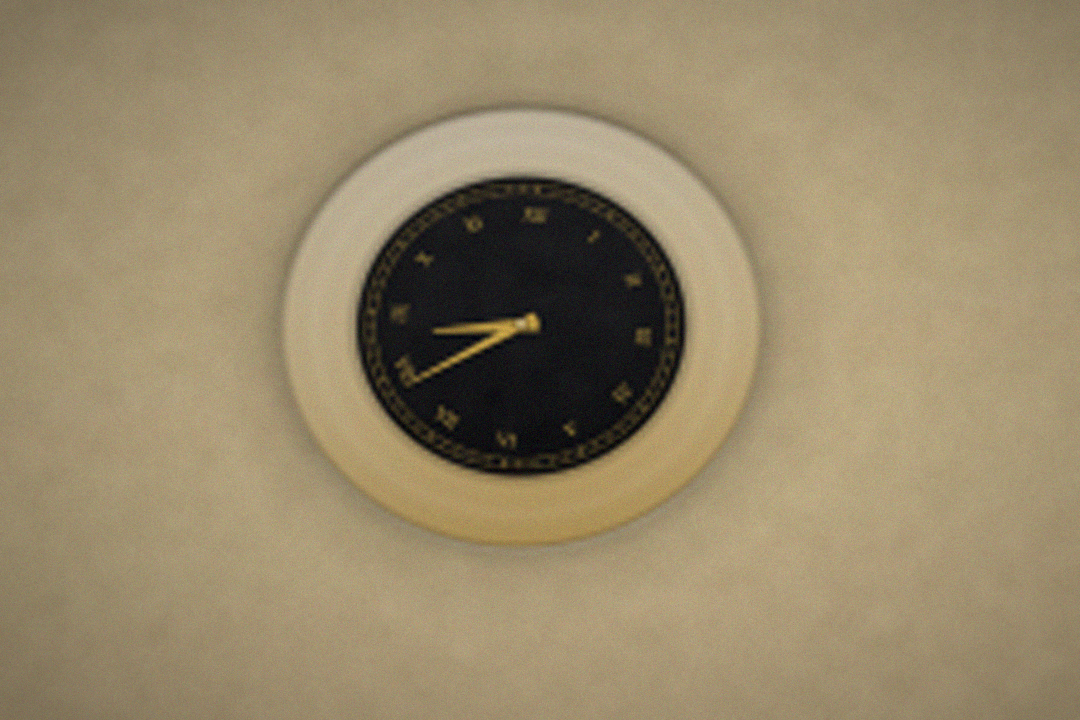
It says 8h39
